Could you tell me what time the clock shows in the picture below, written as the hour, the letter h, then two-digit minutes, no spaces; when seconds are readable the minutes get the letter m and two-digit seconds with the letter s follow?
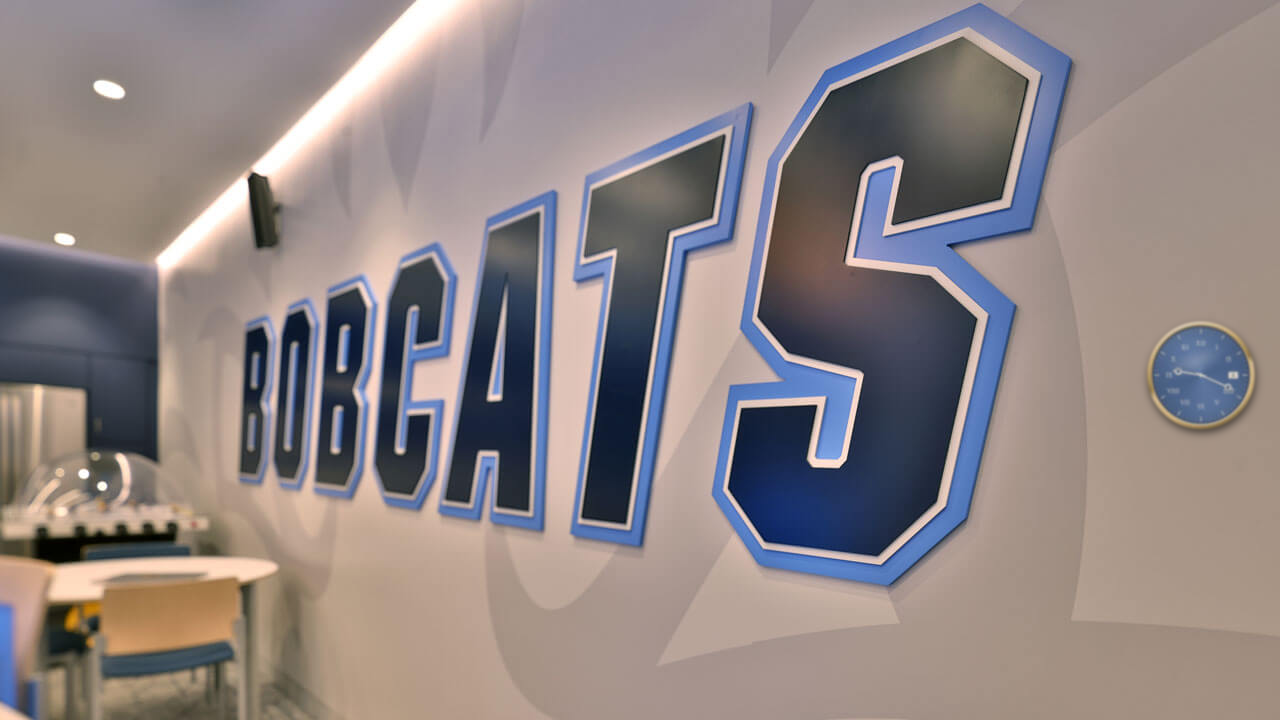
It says 9h19
